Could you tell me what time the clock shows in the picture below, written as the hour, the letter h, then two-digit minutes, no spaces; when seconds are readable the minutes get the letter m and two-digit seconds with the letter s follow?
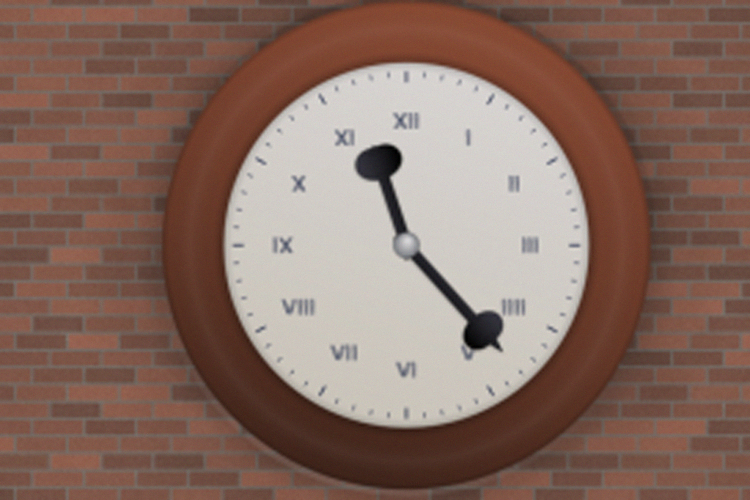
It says 11h23
